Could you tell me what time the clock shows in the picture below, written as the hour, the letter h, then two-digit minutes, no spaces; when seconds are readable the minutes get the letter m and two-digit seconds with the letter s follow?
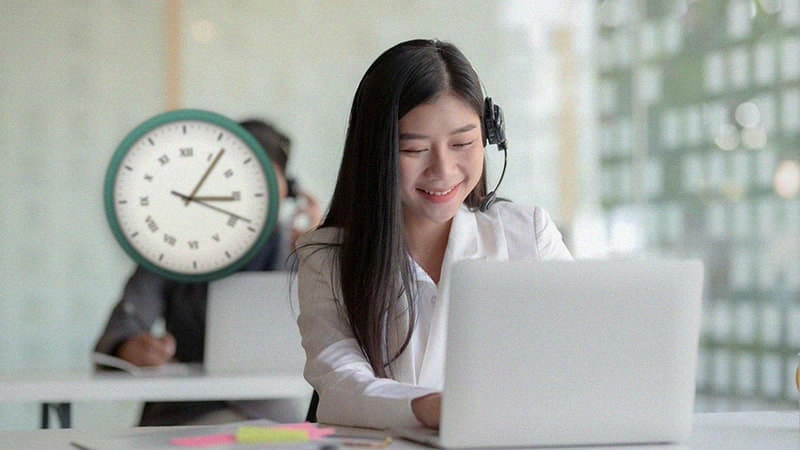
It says 3h06m19s
